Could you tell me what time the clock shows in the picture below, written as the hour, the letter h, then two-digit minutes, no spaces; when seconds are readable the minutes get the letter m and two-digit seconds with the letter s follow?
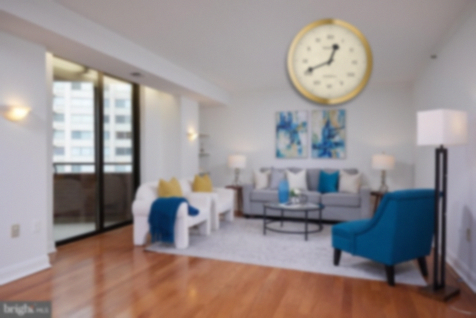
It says 12h41
